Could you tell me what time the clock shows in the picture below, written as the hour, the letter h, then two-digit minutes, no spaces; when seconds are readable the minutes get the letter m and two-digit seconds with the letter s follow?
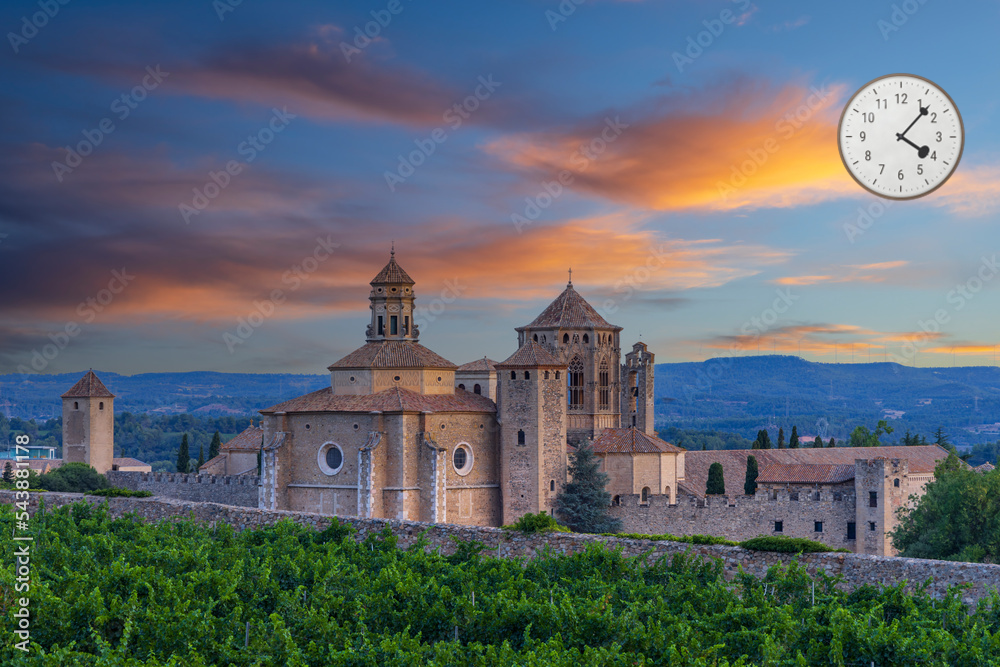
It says 4h07
